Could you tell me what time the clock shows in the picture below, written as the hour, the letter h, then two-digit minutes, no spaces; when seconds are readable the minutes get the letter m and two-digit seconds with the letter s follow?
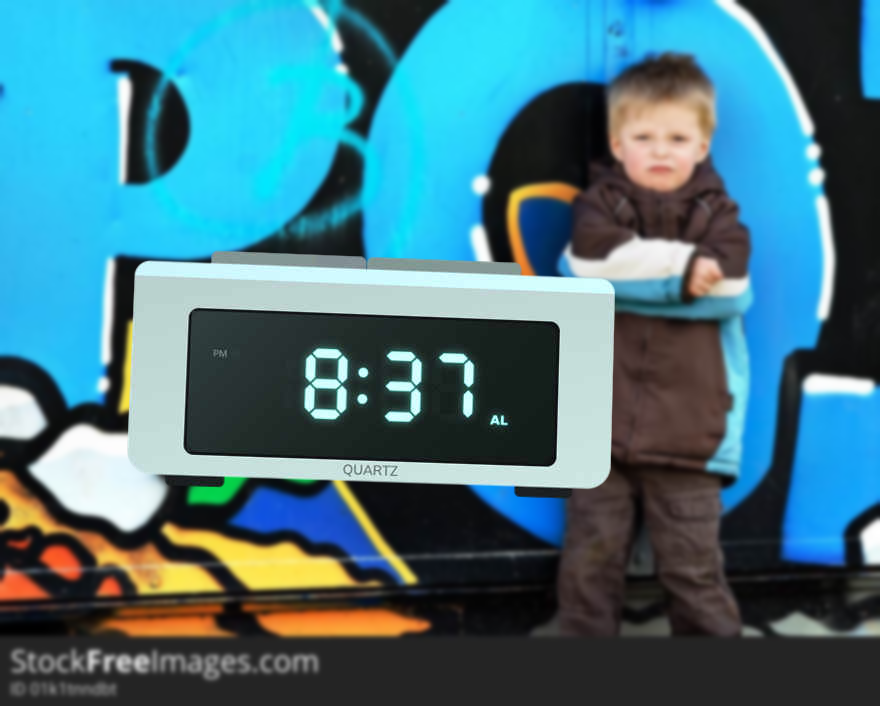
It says 8h37
